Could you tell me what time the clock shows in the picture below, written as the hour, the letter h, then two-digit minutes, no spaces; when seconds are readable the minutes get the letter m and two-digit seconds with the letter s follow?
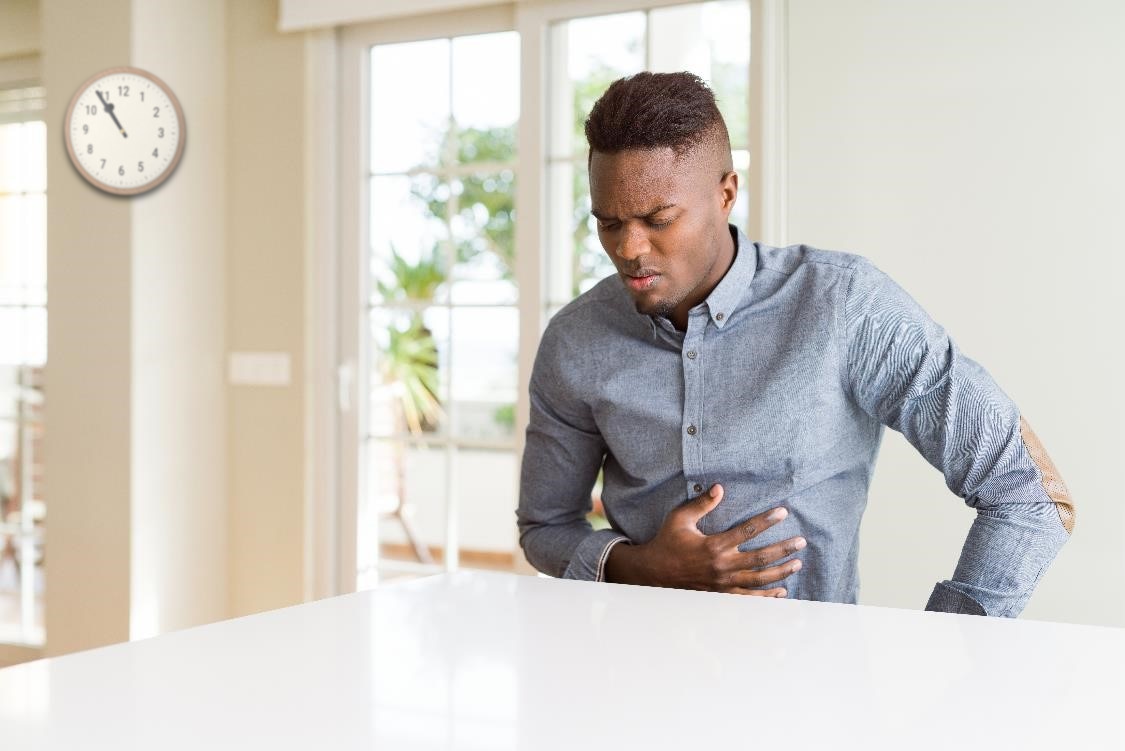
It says 10h54
